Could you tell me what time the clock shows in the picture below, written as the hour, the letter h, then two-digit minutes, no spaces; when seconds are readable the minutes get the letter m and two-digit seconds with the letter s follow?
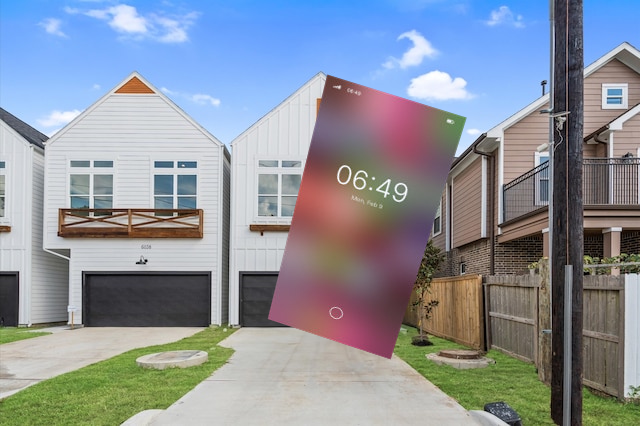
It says 6h49
